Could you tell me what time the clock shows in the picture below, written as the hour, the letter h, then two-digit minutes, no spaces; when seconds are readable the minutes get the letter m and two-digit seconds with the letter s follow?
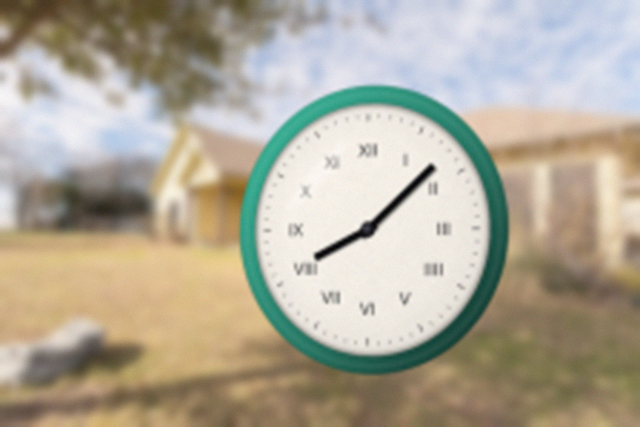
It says 8h08
